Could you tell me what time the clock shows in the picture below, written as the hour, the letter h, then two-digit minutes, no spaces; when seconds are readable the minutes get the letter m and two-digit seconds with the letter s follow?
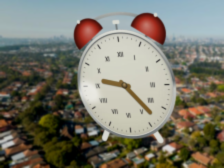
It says 9h23
